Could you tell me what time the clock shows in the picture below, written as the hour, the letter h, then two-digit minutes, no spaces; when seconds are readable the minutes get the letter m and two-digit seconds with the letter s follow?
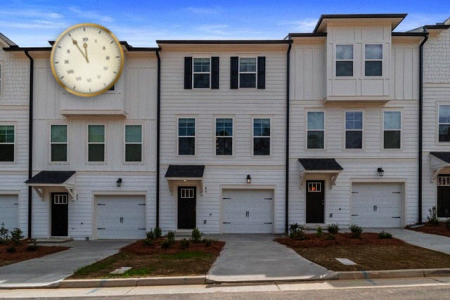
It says 11h55
